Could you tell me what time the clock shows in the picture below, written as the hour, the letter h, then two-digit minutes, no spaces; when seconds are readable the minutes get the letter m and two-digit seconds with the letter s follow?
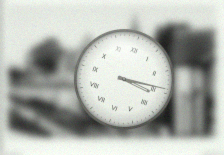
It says 3h14
